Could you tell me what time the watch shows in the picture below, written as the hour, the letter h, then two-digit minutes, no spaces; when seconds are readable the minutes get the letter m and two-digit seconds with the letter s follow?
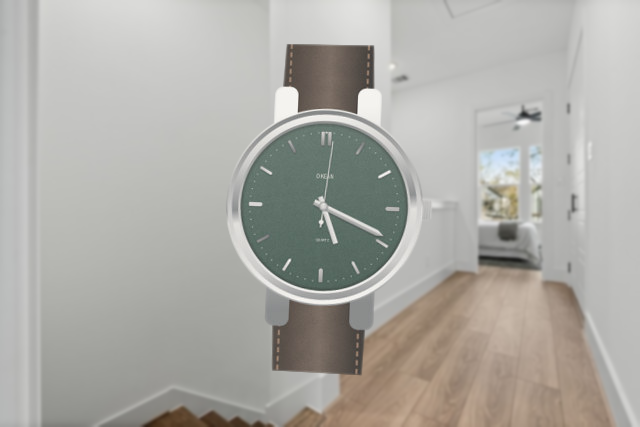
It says 5h19m01s
